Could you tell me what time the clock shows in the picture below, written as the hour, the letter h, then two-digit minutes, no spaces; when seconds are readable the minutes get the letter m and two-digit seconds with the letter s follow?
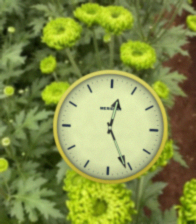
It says 12h26
